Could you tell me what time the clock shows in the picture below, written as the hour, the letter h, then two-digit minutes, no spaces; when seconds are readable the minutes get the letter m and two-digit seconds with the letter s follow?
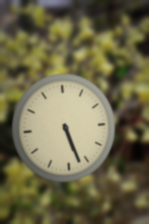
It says 5h27
